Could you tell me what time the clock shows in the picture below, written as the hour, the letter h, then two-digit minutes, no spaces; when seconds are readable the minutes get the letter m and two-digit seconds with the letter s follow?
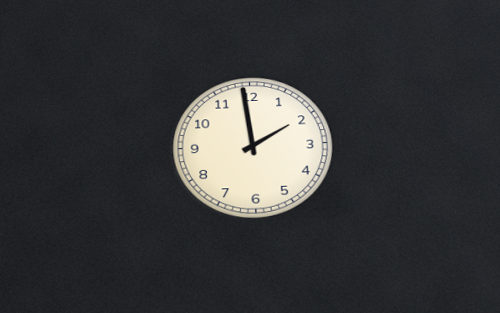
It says 1h59
